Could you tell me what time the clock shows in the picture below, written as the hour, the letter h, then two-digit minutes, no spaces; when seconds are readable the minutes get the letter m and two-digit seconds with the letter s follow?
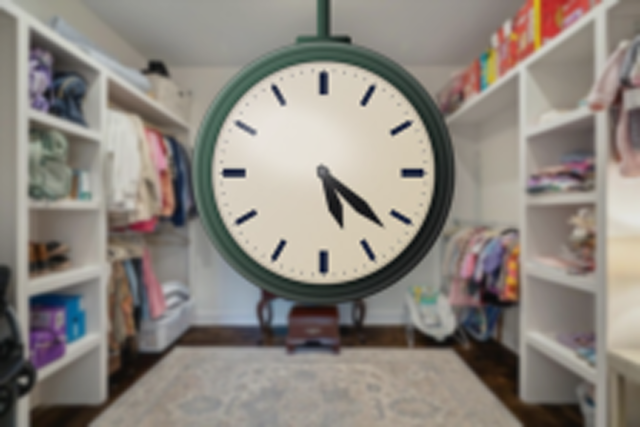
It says 5h22
